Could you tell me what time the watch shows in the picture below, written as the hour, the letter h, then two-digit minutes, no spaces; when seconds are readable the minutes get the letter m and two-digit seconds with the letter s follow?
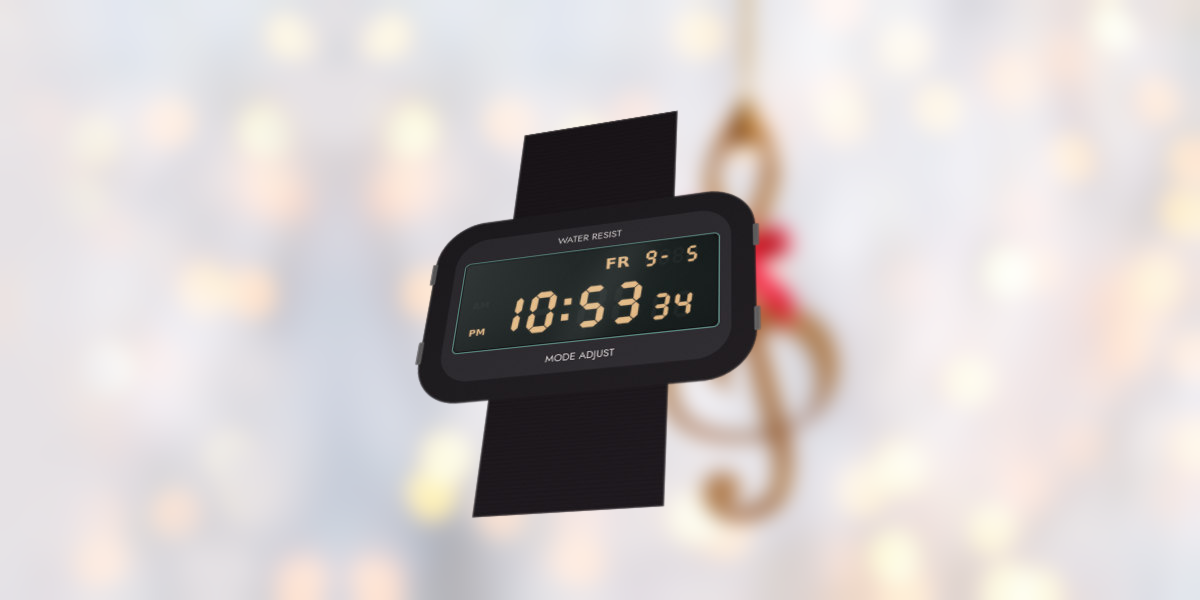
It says 10h53m34s
